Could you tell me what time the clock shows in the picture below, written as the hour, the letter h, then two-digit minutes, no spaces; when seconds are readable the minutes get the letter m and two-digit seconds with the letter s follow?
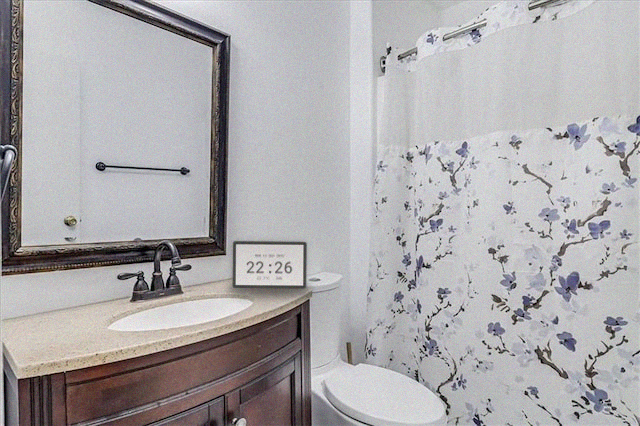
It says 22h26
